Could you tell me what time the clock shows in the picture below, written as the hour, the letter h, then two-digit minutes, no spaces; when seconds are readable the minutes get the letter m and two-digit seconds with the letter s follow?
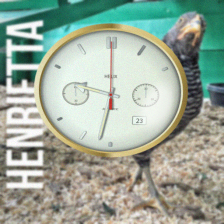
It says 9h32
